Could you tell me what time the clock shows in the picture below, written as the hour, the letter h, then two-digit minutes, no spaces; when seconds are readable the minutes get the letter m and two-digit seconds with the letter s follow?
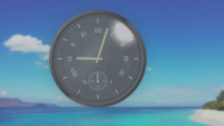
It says 9h03
